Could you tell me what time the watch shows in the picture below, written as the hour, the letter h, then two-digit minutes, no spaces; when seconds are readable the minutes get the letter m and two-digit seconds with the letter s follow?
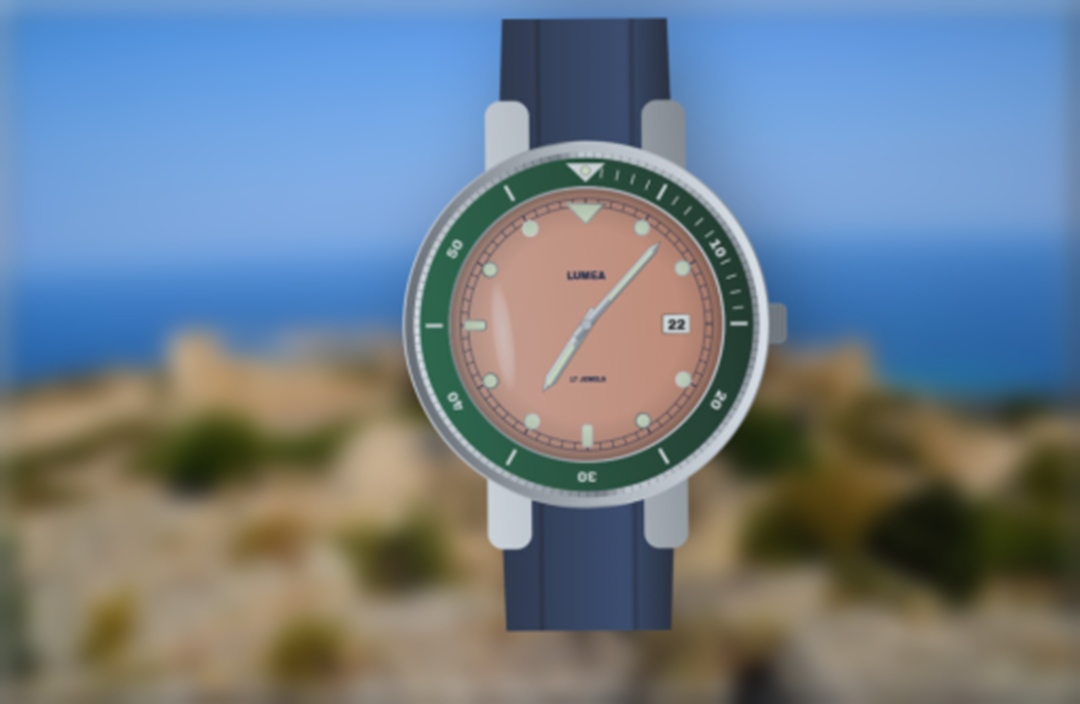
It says 7h07
